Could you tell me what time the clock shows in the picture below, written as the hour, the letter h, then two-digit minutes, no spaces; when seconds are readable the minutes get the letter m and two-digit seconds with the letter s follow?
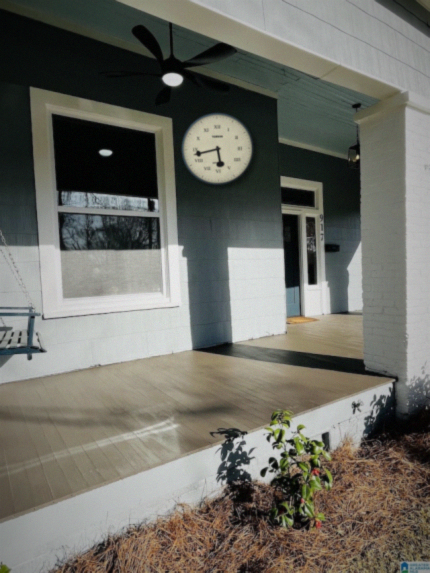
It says 5h43
